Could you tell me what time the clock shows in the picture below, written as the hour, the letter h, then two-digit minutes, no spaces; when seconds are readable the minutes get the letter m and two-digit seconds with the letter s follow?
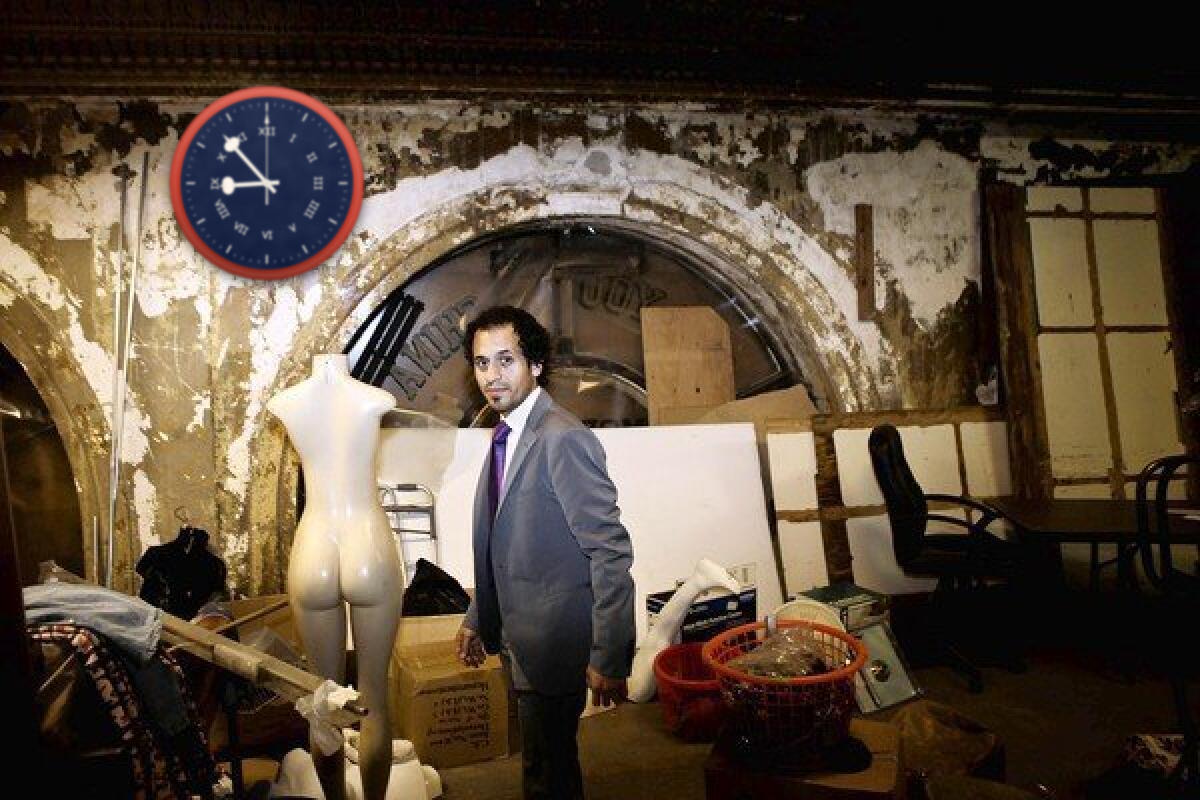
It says 8h53m00s
